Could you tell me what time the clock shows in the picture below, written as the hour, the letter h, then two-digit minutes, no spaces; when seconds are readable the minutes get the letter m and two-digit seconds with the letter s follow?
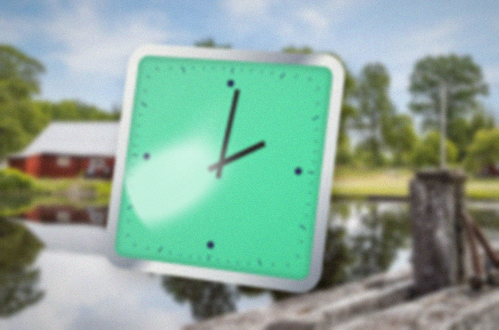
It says 2h01
